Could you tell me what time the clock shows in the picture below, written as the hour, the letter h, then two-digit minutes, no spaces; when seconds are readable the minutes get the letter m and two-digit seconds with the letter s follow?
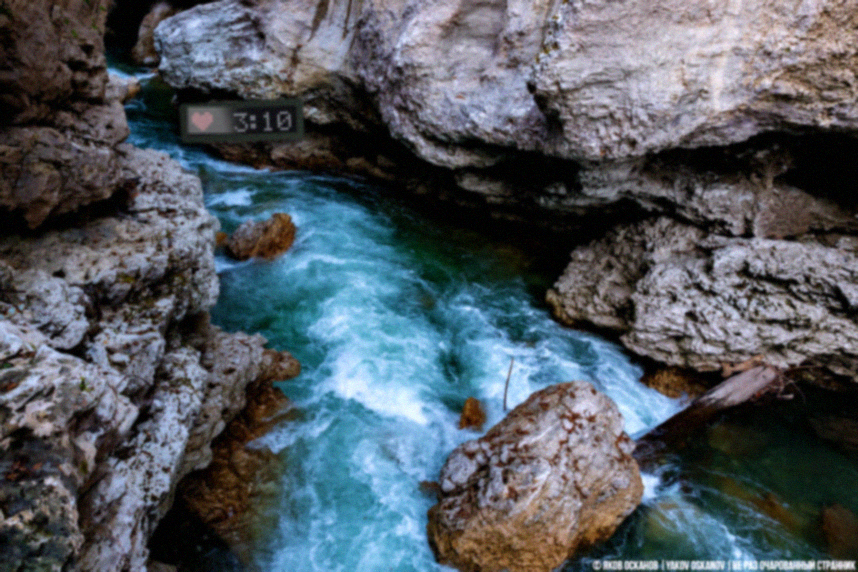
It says 3h10
